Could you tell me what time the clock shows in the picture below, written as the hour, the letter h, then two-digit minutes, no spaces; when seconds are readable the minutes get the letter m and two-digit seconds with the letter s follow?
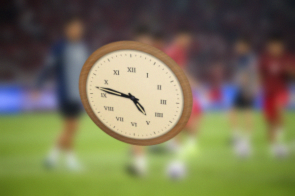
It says 4h47
